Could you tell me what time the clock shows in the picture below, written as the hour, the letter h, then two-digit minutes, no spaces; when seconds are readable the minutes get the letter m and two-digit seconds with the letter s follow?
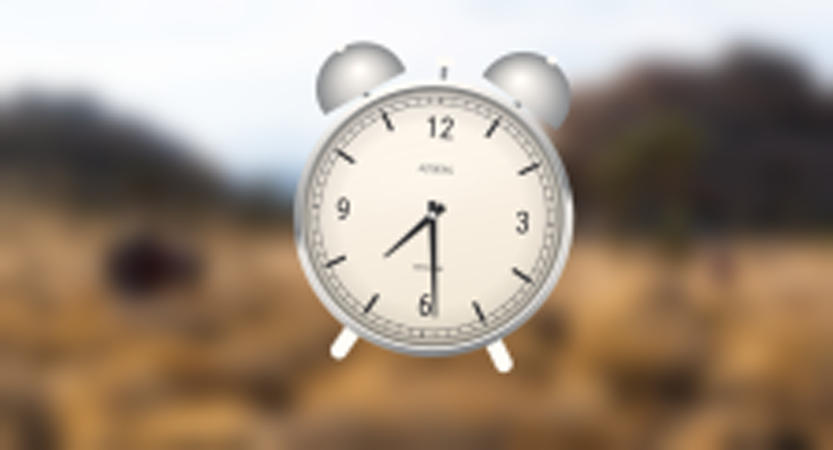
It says 7h29
